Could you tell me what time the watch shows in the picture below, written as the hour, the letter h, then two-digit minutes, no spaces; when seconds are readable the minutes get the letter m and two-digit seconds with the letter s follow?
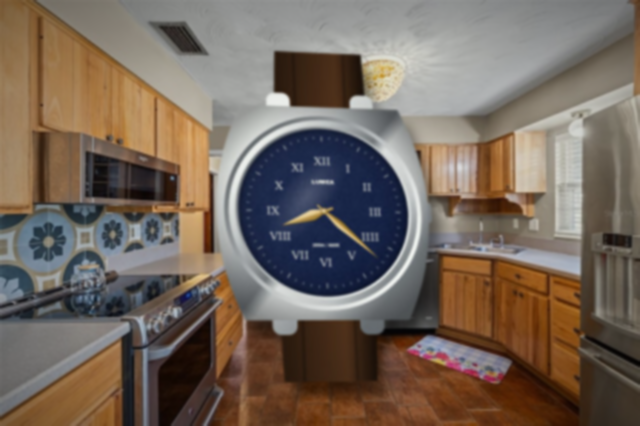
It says 8h22
